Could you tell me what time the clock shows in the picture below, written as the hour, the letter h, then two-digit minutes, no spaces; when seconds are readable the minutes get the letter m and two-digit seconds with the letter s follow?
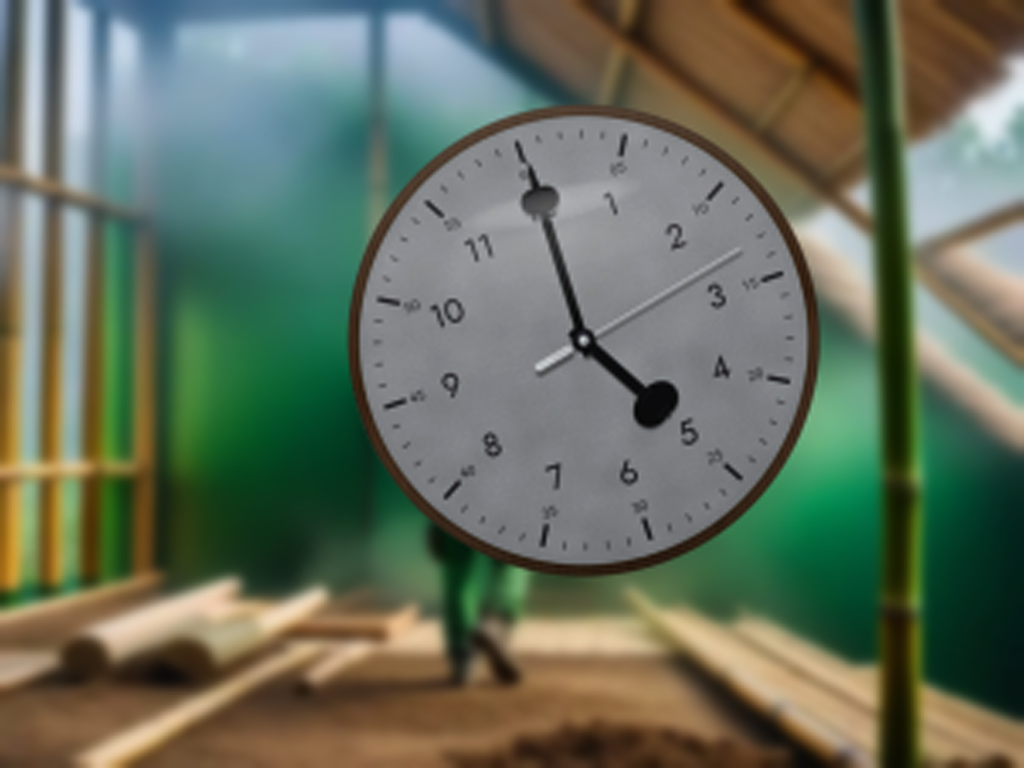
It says 5h00m13s
